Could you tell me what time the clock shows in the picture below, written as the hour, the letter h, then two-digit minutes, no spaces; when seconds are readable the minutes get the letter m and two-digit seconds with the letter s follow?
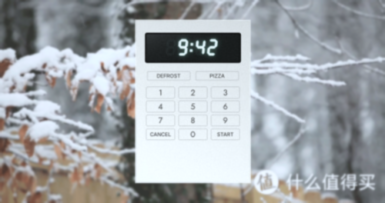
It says 9h42
